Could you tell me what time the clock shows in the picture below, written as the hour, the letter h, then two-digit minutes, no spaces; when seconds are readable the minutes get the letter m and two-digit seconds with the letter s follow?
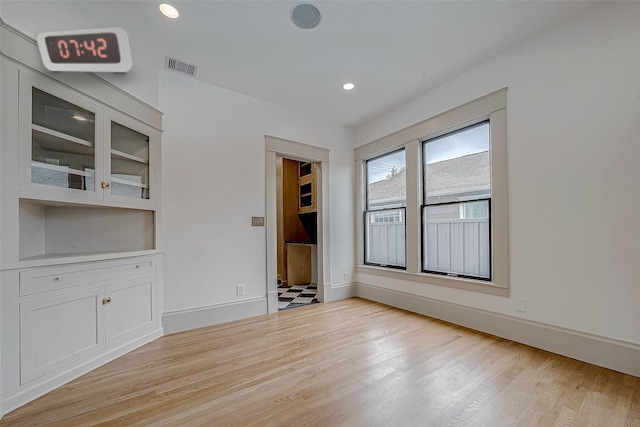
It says 7h42
